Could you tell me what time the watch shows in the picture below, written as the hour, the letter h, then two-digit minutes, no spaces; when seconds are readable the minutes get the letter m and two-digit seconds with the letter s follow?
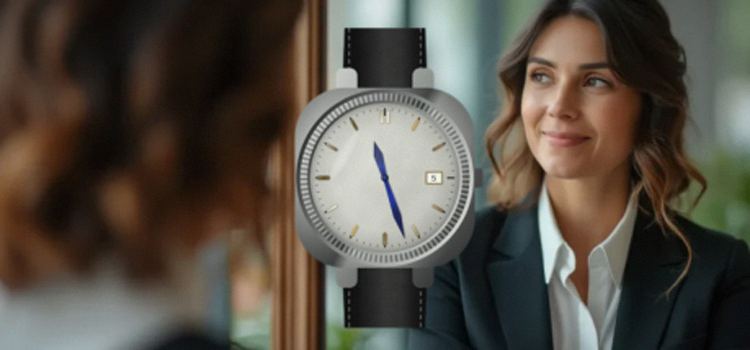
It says 11h27
